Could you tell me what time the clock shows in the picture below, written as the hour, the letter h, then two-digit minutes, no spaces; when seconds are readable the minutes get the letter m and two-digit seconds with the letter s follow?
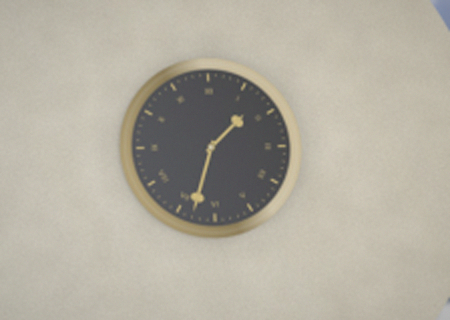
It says 1h33
